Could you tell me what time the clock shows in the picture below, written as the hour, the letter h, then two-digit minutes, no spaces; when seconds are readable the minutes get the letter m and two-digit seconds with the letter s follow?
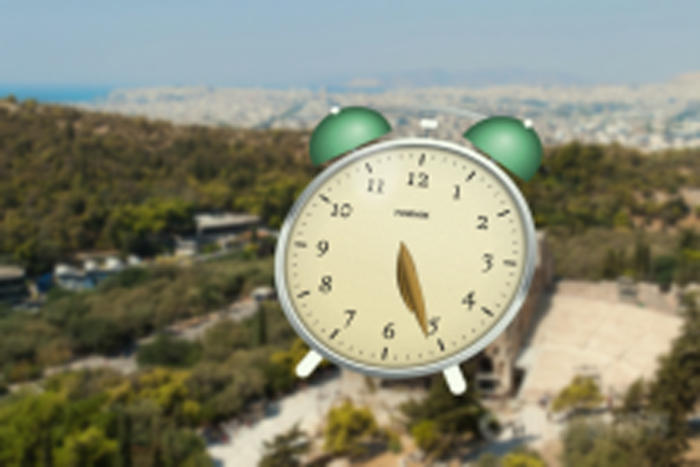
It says 5h26
